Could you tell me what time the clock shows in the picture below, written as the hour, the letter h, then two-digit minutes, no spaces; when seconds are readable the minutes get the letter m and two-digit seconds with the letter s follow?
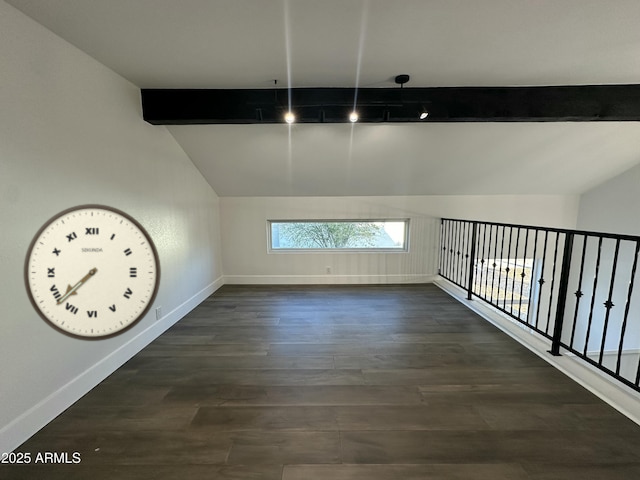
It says 7h38
